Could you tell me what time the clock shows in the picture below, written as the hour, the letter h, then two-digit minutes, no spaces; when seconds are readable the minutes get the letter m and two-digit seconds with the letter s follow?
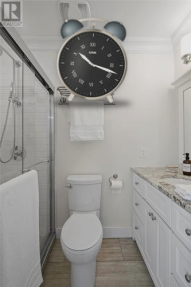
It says 10h18
